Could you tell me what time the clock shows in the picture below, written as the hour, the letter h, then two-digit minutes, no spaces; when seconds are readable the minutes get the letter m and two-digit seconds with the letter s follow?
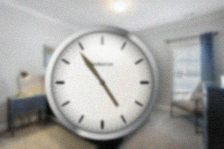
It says 4h54
